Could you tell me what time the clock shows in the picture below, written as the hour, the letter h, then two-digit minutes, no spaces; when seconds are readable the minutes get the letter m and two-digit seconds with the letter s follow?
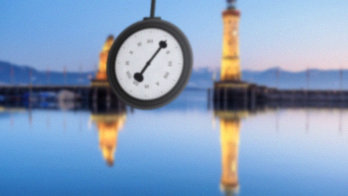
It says 7h06
